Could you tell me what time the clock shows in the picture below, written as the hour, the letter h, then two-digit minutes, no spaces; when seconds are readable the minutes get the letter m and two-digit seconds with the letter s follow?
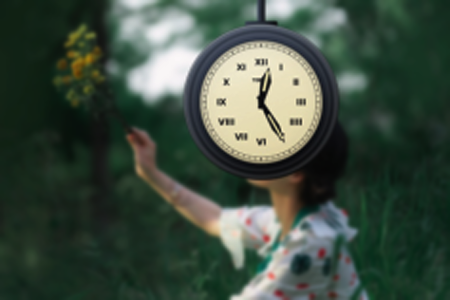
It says 12h25
